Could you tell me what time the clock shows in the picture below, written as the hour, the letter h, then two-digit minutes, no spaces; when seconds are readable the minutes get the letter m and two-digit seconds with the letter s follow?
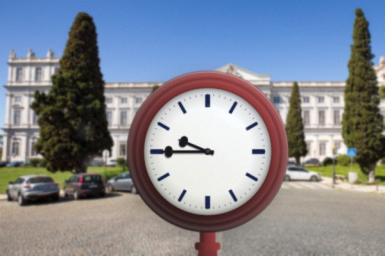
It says 9h45
